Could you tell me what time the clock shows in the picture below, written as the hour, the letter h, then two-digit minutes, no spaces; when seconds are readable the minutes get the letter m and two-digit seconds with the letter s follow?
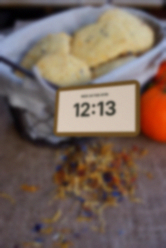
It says 12h13
